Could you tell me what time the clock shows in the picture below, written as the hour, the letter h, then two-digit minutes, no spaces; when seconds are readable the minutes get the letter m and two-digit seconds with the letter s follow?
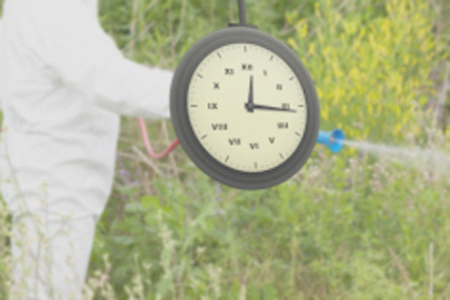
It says 12h16
